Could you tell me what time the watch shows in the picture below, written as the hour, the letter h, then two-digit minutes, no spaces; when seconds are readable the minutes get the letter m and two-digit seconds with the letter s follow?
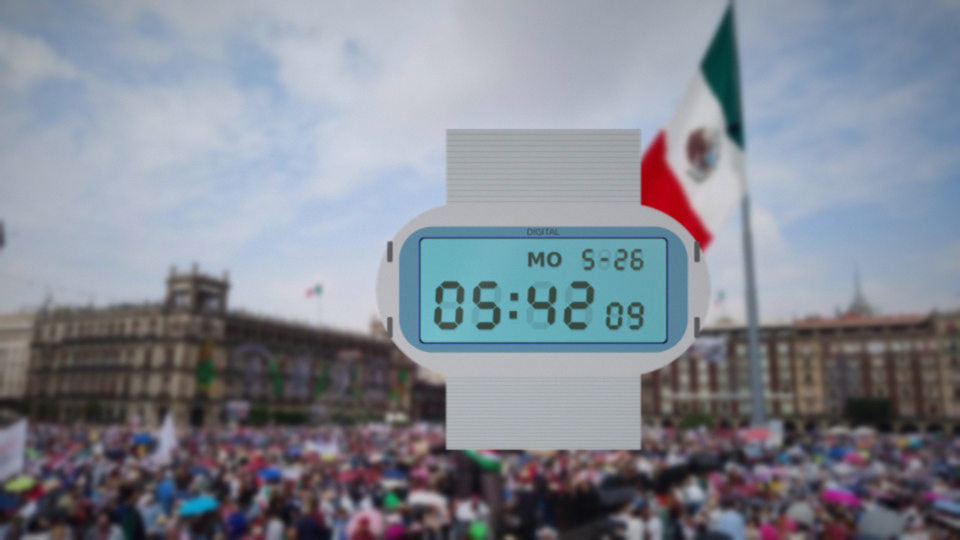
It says 5h42m09s
